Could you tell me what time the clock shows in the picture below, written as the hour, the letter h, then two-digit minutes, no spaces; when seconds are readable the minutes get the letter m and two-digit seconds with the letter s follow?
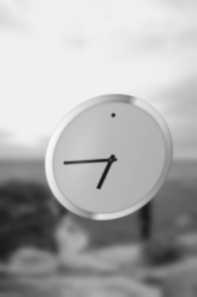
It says 6h45
